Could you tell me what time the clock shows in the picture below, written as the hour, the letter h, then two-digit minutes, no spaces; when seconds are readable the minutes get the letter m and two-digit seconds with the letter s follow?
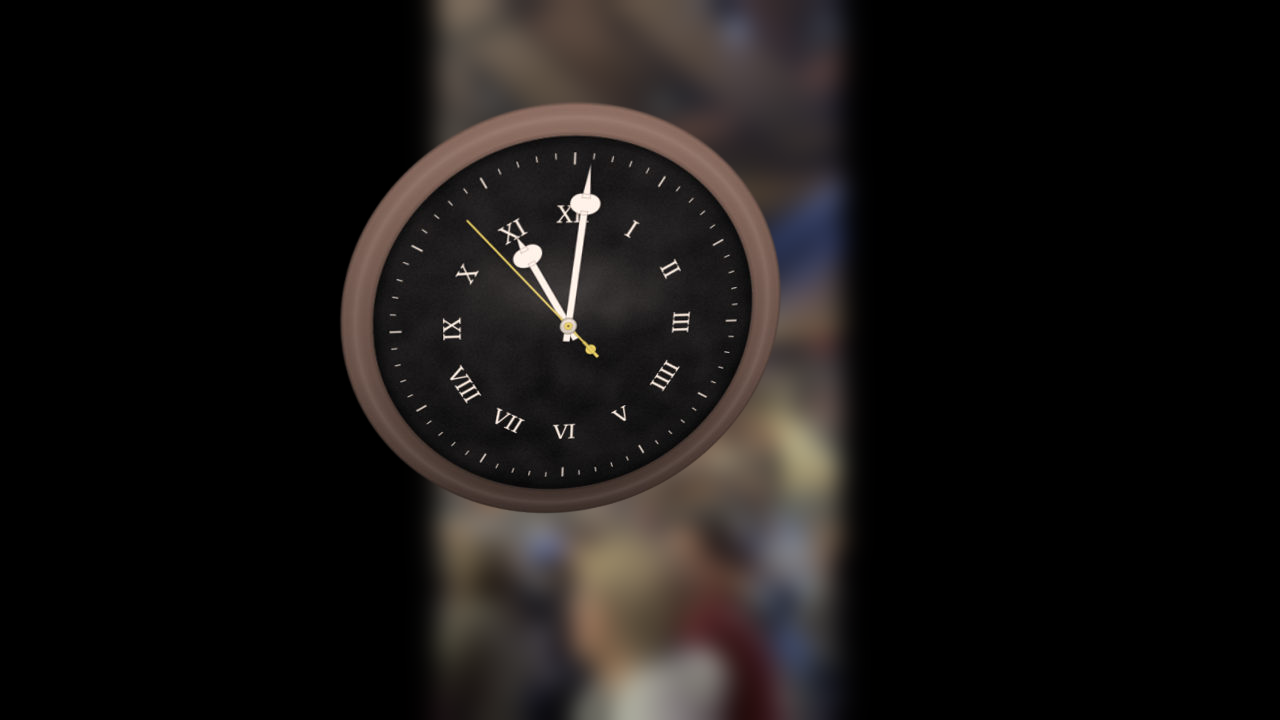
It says 11h00m53s
